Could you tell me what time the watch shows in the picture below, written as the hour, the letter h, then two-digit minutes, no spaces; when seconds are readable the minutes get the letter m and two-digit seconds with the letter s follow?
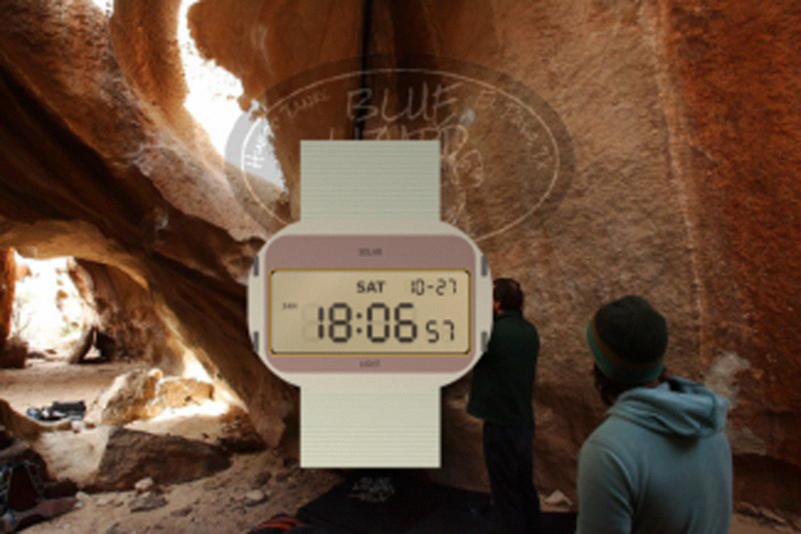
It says 18h06m57s
